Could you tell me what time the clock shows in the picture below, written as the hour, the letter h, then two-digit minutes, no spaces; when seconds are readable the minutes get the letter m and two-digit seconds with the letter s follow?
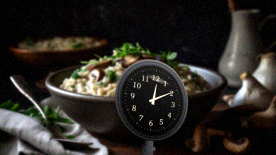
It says 12h10
